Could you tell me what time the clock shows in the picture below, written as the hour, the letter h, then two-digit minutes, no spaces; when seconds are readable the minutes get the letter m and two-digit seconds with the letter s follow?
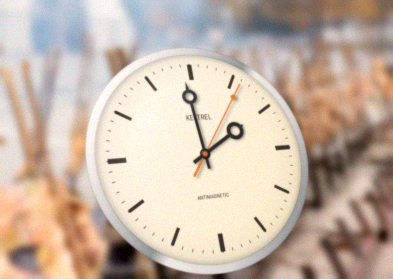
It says 1h59m06s
